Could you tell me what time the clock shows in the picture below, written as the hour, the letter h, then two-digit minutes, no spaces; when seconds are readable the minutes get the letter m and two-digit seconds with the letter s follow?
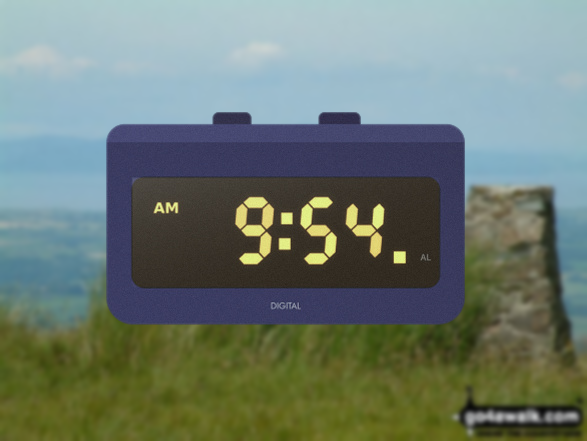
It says 9h54
